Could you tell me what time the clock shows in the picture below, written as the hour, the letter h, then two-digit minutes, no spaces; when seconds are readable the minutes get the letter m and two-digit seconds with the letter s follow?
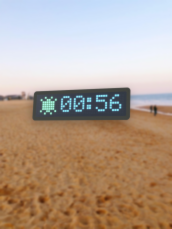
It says 0h56
